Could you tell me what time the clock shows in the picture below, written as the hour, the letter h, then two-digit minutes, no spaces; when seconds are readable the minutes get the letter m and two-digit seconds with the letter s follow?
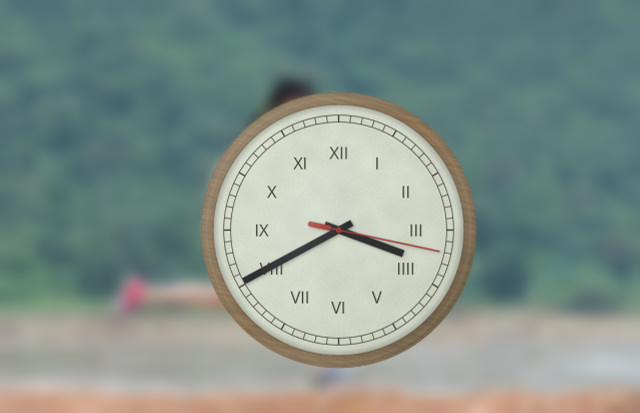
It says 3h40m17s
